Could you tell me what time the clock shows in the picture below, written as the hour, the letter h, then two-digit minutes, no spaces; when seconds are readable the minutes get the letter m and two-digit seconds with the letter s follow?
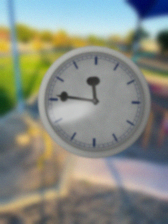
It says 11h46
